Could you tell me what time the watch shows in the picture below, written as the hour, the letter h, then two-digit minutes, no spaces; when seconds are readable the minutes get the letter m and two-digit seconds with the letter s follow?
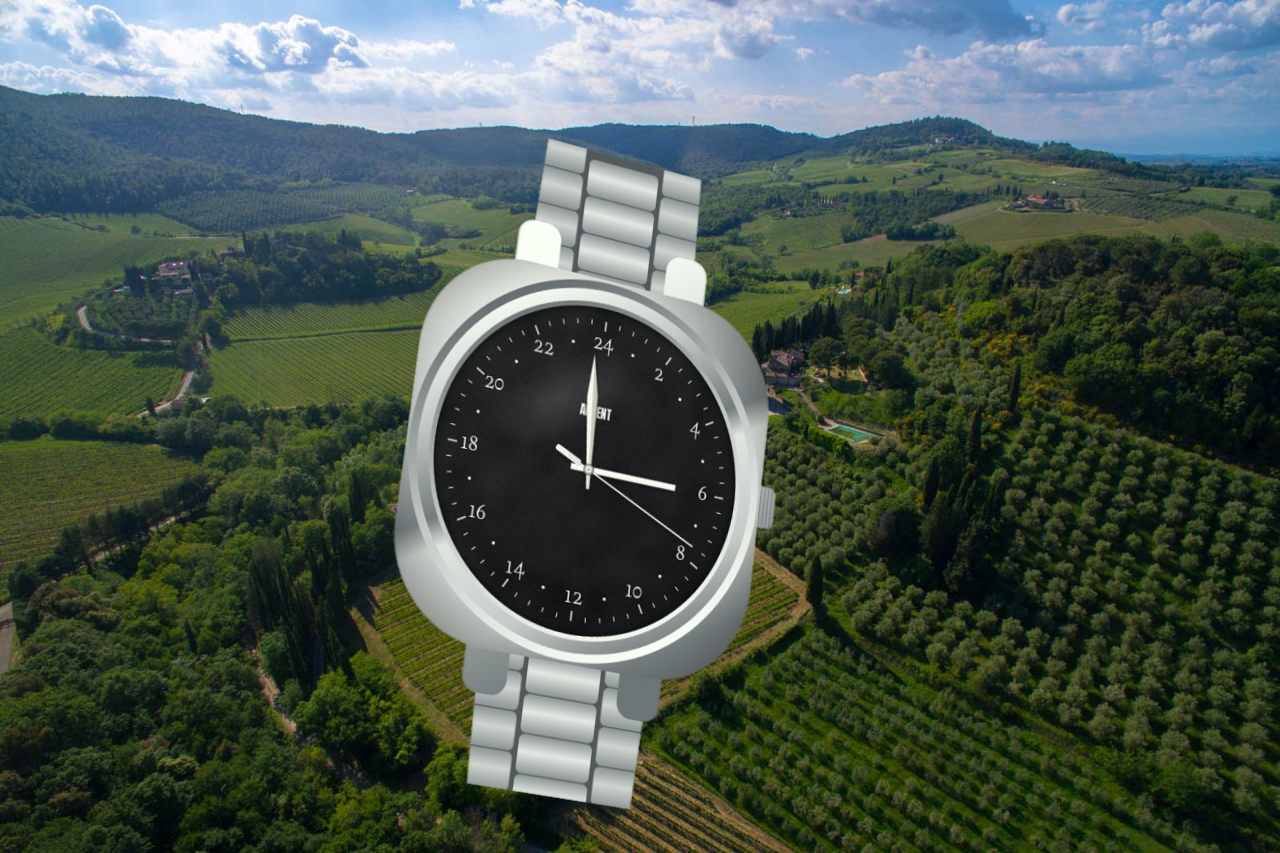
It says 5h59m19s
